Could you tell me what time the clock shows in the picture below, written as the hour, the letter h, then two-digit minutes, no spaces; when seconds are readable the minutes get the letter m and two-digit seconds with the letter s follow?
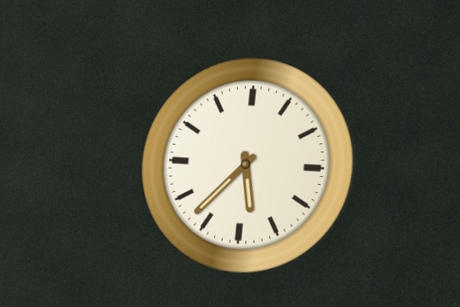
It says 5h37
